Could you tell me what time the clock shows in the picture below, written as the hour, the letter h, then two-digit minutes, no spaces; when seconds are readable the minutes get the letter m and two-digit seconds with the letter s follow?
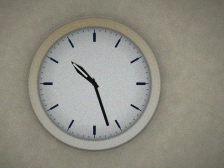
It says 10h27
